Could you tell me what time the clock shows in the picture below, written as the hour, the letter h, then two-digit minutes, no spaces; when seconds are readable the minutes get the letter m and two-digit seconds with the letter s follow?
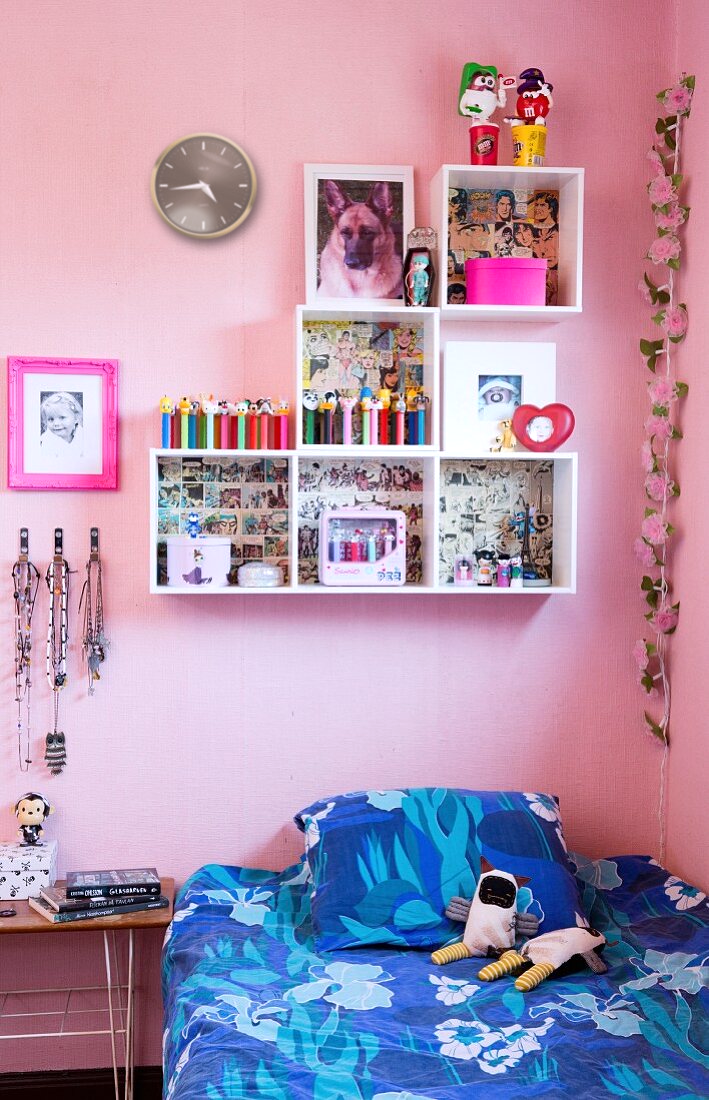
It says 4h44
